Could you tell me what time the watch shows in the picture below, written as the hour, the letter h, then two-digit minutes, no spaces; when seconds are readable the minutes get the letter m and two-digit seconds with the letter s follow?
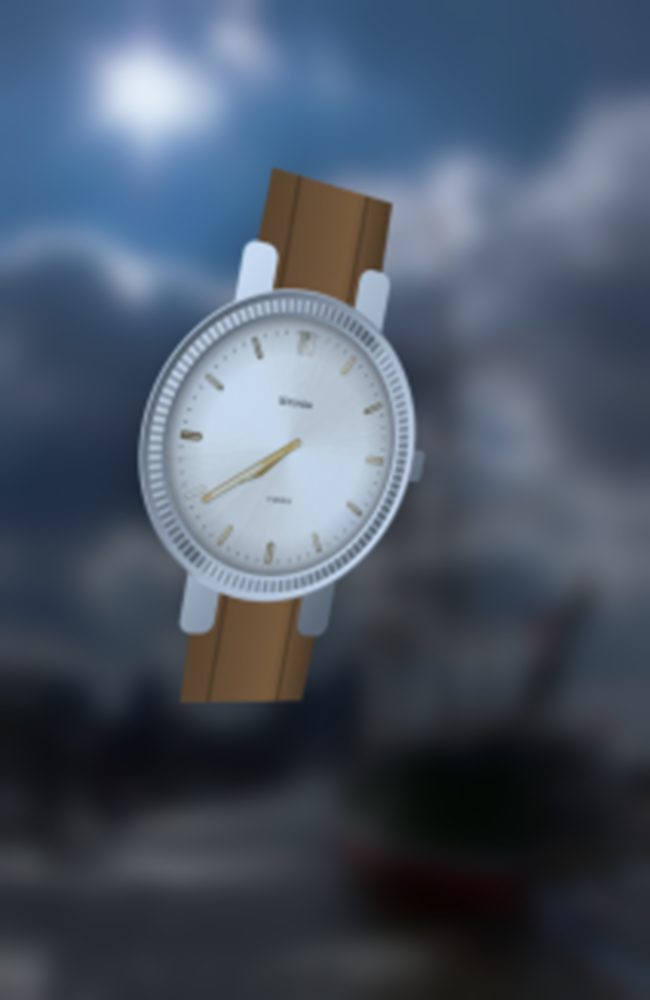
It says 7h39
